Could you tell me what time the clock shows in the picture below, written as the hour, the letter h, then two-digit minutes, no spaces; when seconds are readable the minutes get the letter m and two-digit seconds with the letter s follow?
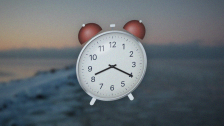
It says 8h20
